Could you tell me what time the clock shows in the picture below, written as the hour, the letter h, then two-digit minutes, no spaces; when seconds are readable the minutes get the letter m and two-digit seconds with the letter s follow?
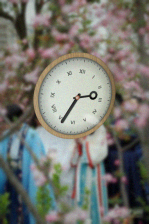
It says 2h34
